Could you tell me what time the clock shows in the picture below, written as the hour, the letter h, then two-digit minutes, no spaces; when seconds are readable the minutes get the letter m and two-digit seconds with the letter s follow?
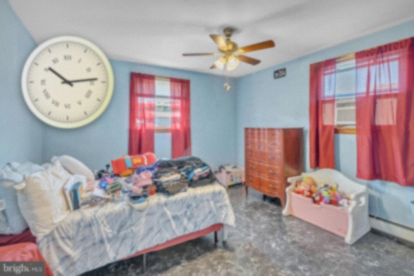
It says 10h14
